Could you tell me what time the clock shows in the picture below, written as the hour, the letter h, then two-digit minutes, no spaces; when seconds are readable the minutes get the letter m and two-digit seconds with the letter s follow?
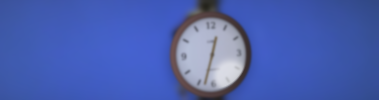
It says 12h33
